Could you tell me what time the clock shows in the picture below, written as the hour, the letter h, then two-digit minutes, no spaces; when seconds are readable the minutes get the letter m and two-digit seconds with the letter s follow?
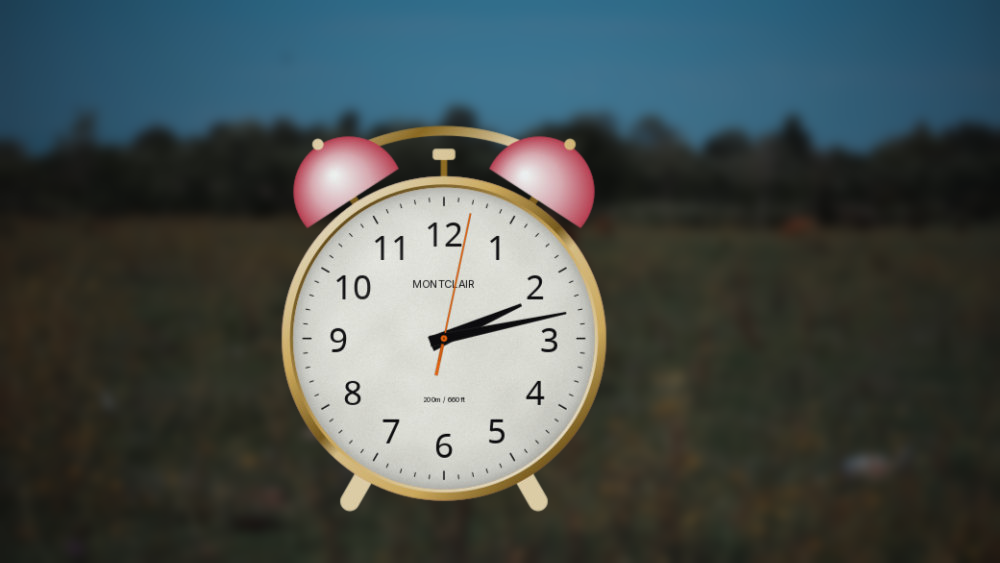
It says 2h13m02s
